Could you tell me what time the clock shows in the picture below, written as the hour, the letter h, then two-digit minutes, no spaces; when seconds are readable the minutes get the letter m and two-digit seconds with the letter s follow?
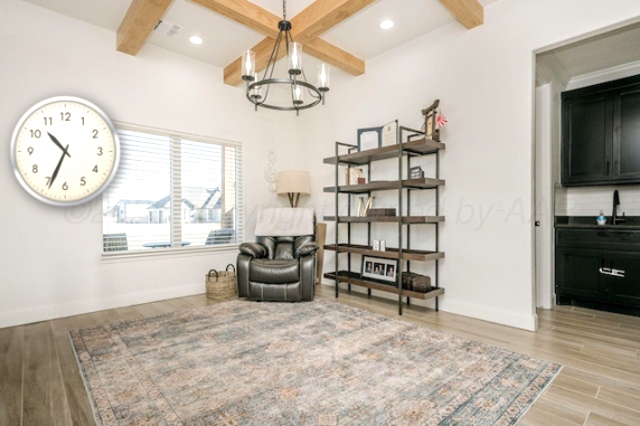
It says 10h34
